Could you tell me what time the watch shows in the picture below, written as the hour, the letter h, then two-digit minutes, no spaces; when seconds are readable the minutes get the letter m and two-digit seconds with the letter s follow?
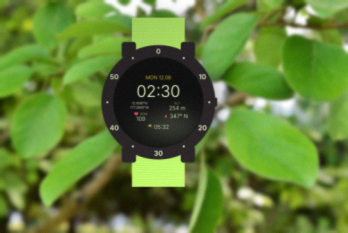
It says 2h30
